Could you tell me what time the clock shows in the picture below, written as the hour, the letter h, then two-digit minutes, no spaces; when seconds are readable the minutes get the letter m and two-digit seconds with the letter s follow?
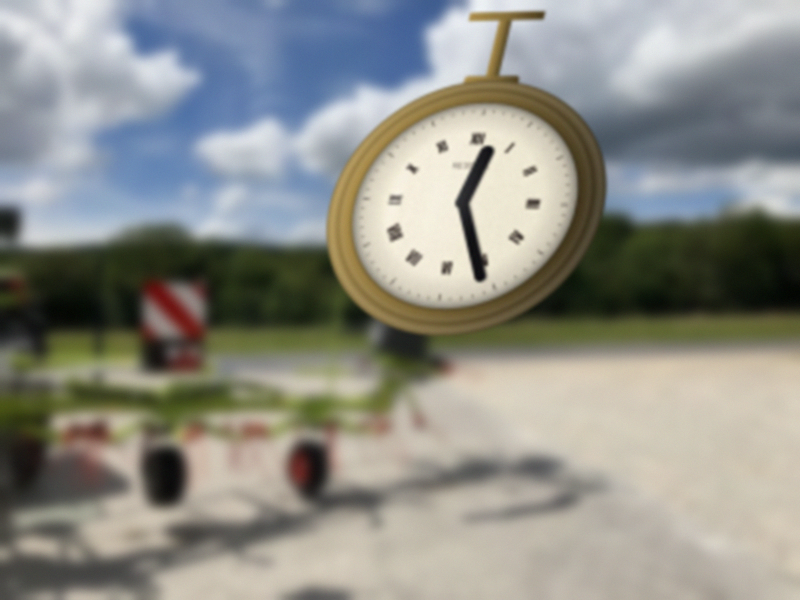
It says 12h26
